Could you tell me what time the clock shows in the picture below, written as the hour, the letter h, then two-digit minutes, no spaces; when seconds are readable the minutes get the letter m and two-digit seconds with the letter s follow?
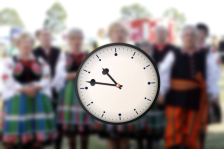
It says 10h47
